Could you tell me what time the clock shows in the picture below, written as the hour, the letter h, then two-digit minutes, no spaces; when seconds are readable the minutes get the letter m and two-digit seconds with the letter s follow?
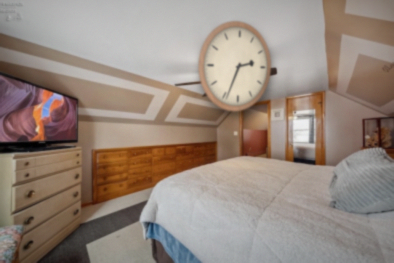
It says 2h34
